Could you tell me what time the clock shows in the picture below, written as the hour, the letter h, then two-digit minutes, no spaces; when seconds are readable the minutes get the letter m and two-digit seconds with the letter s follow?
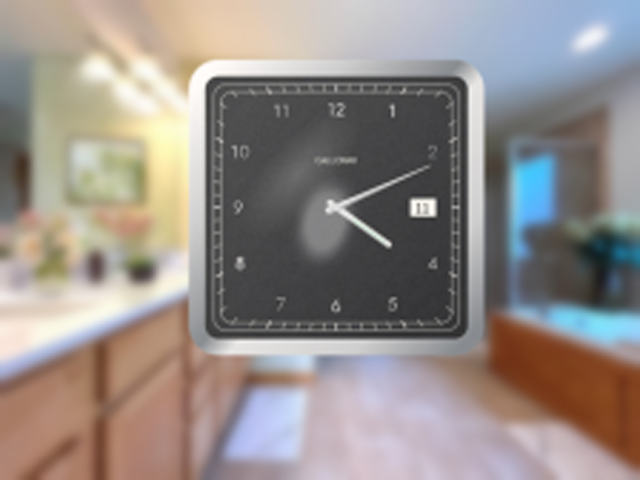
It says 4h11
